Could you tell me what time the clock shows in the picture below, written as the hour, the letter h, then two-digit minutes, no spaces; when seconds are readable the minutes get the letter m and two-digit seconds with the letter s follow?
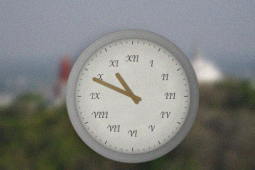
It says 10h49
